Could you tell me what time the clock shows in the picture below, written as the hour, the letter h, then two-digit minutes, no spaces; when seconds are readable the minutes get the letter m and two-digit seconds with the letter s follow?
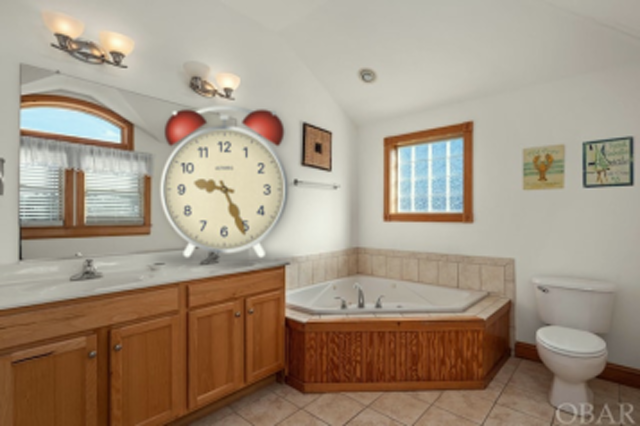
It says 9h26
